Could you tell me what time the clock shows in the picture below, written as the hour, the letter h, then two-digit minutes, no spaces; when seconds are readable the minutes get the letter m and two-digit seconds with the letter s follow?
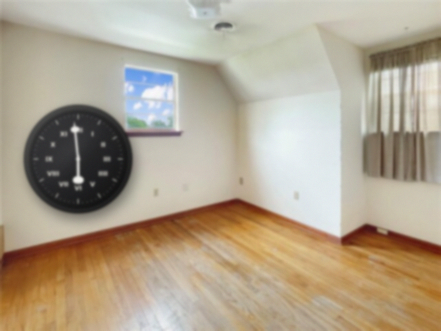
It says 5h59
